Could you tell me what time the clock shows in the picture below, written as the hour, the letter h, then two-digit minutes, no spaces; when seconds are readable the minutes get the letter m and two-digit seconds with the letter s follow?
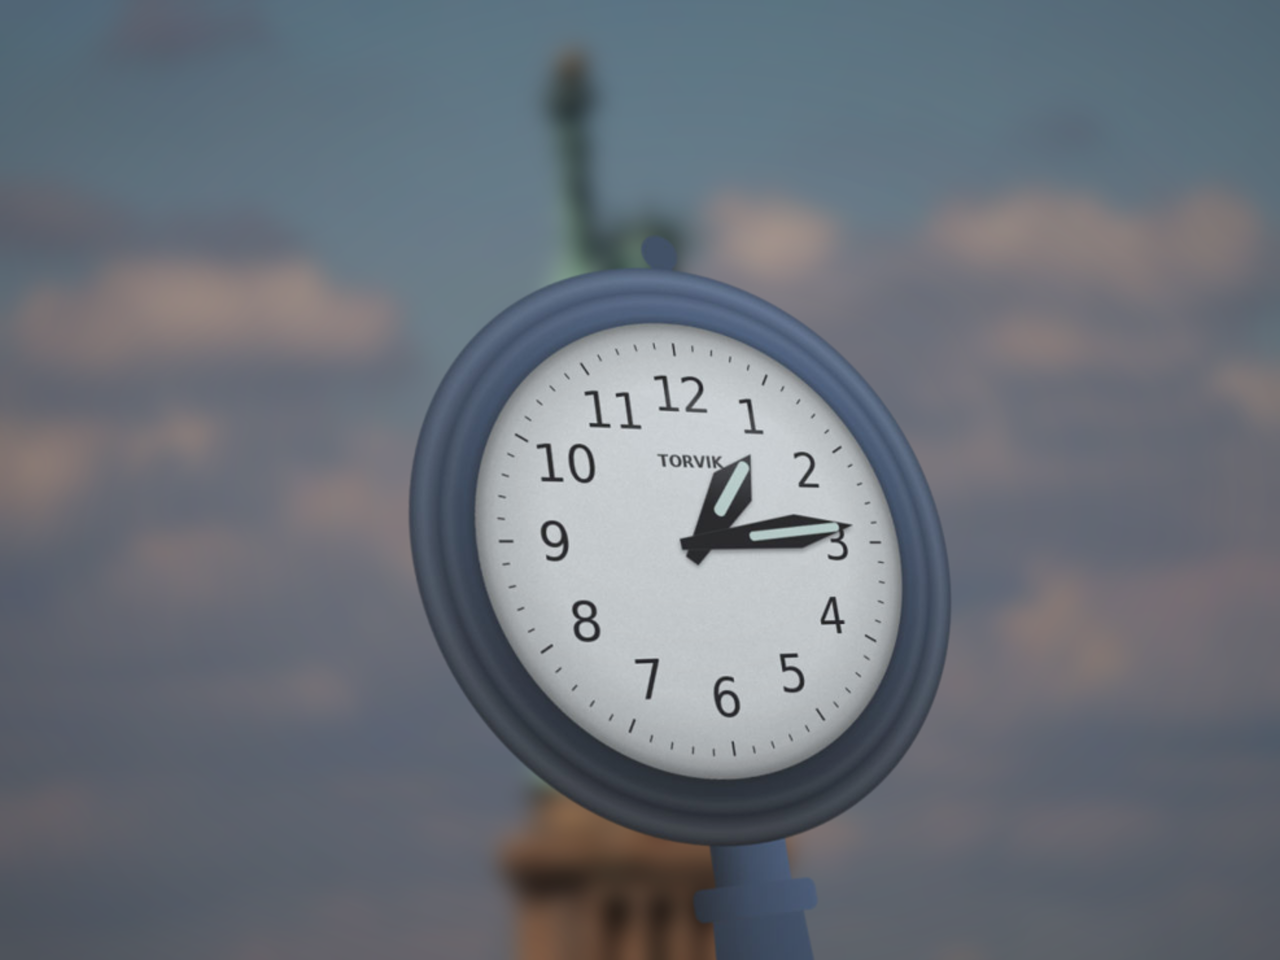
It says 1h14
